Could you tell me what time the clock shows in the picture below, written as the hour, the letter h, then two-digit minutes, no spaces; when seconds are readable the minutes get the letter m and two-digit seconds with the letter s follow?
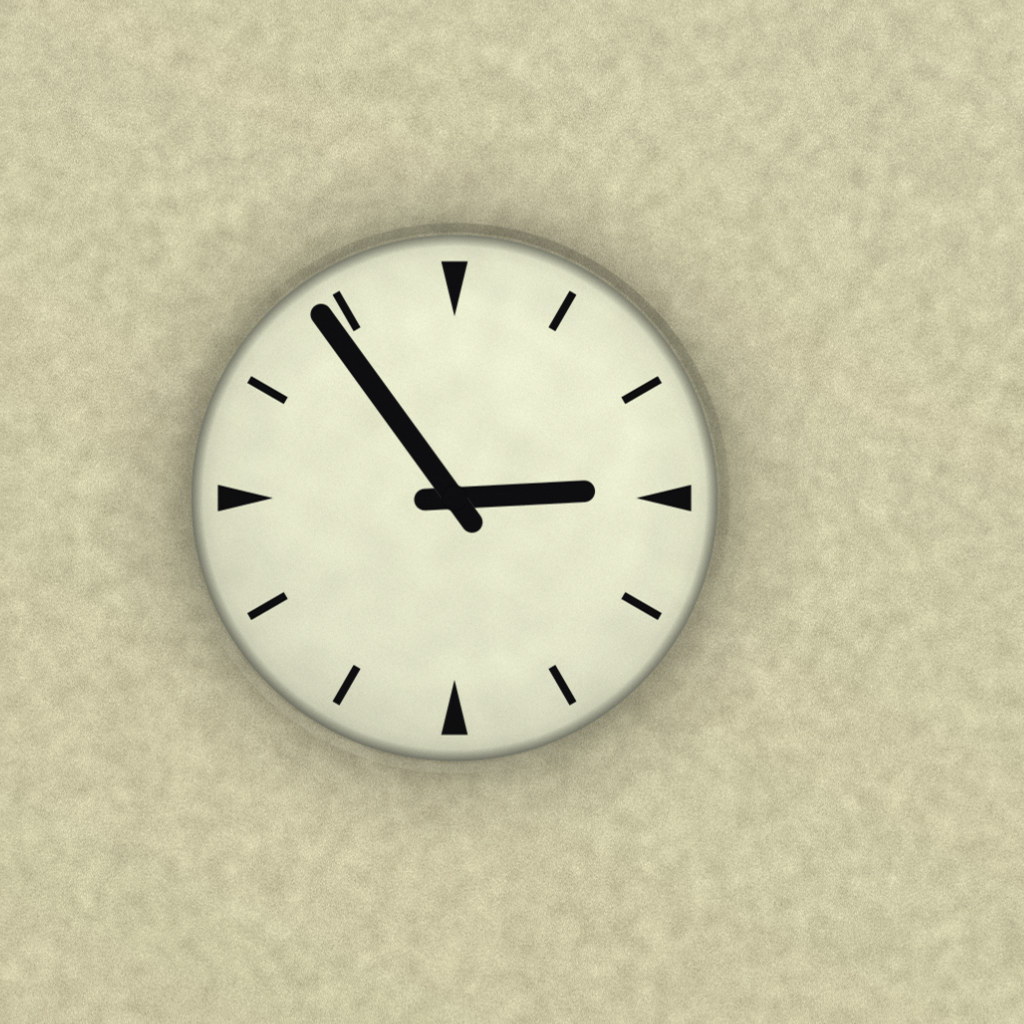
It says 2h54
